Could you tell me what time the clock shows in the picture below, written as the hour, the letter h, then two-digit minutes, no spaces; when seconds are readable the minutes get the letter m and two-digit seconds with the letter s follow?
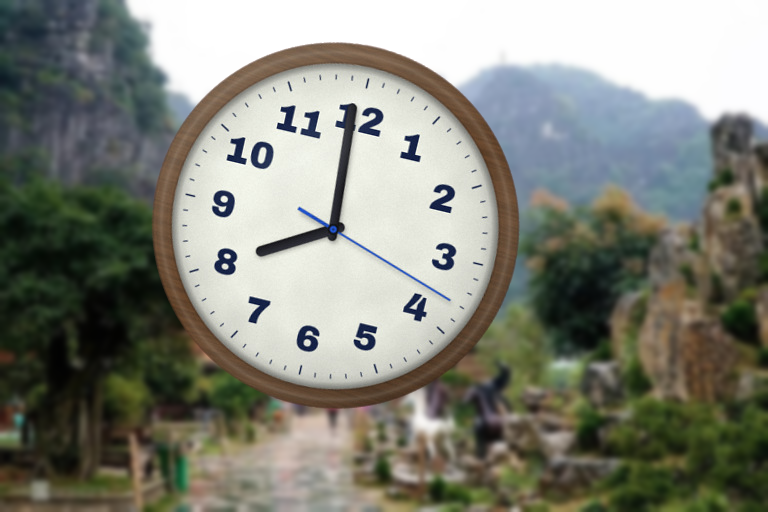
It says 7h59m18s
